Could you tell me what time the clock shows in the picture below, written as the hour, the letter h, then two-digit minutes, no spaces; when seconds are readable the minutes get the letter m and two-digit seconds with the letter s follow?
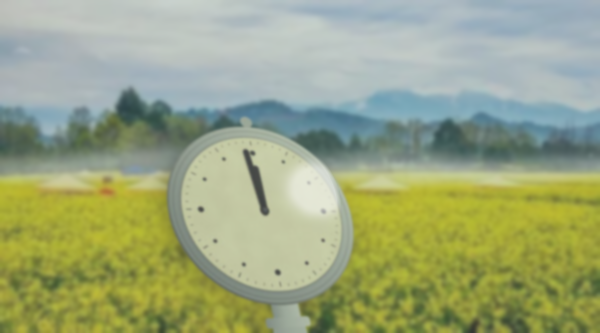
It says 11h59
